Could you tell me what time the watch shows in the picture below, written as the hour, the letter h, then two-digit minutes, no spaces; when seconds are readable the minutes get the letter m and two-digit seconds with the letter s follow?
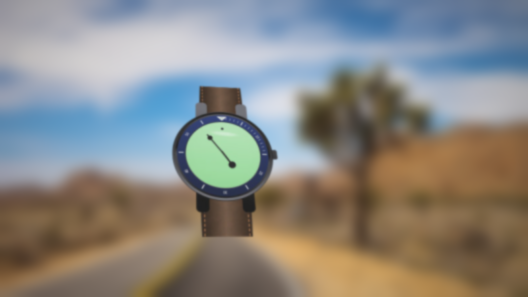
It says 4h54
